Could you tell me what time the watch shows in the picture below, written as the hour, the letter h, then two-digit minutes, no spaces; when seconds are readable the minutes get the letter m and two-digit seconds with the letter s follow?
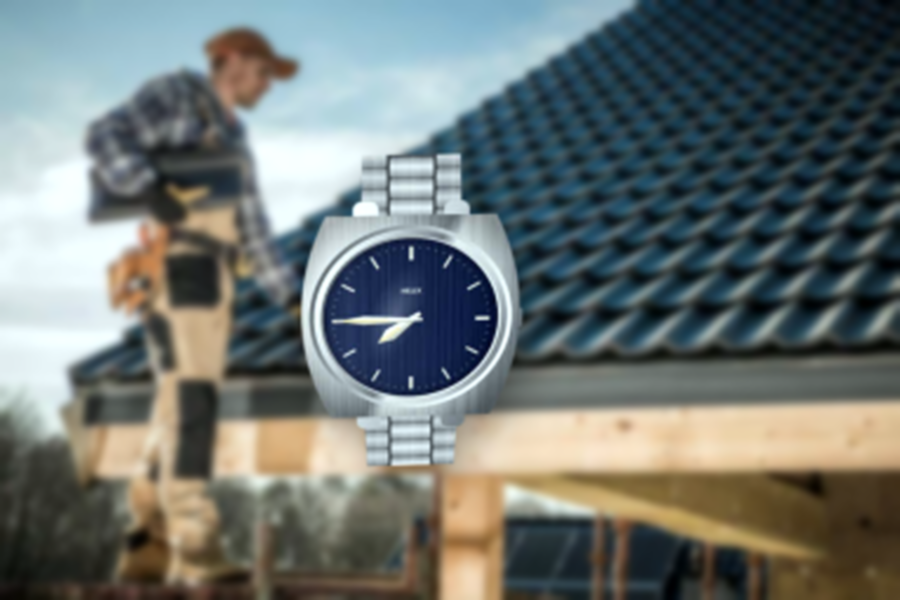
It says 7h45
